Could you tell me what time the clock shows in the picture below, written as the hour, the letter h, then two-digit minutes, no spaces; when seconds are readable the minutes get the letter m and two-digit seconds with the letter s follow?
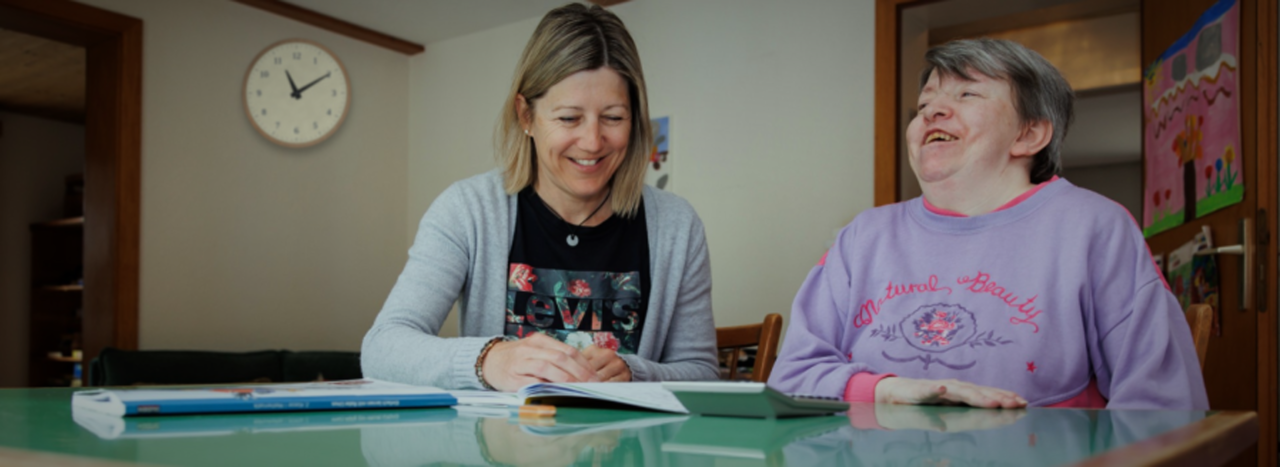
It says 11h10
